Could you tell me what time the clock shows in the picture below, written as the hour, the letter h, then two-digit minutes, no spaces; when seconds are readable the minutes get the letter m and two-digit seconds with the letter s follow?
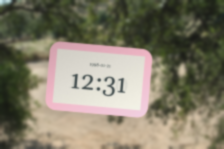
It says 12h31
